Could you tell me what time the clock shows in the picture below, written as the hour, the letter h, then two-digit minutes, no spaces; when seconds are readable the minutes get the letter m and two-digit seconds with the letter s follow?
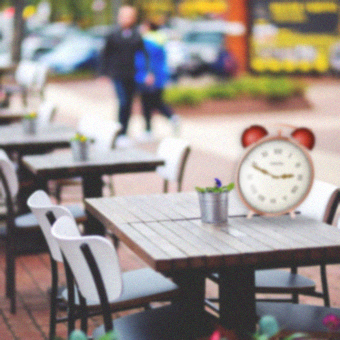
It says 2h49
